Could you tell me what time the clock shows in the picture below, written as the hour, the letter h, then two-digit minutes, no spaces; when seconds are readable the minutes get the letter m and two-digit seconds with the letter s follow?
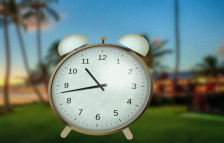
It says 10h43
